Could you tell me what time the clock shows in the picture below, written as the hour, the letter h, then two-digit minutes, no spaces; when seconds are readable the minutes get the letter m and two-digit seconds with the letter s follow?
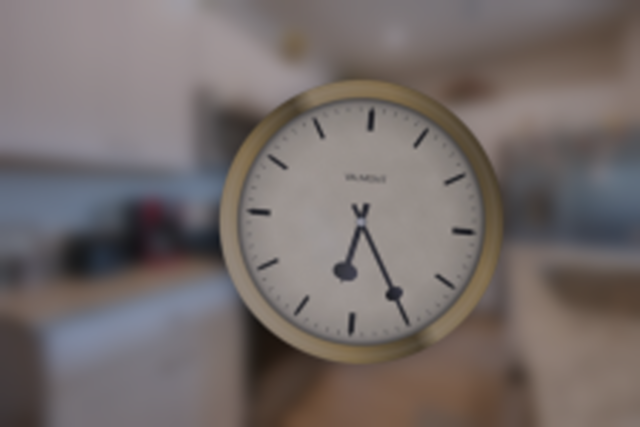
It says 6h25
